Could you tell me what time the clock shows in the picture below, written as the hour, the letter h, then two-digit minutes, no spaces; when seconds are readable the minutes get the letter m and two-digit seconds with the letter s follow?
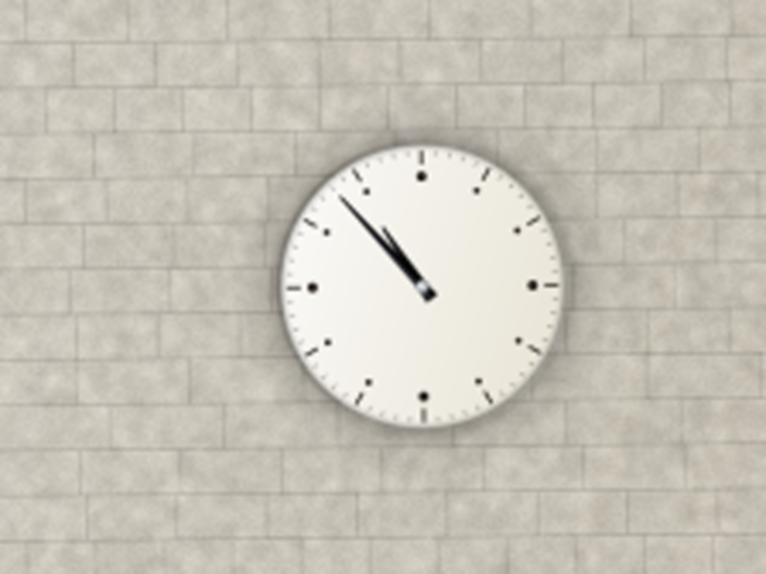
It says 10h53
